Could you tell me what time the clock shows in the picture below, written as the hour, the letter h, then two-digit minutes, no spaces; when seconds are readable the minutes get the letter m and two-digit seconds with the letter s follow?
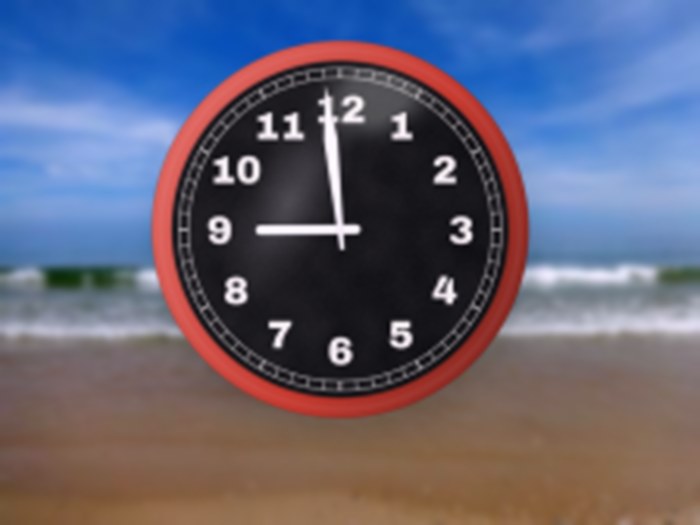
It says 8h59
